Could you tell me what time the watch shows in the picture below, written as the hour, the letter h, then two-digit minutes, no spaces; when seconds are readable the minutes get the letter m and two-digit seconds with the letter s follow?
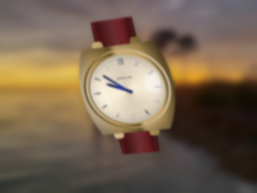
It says 9h52
